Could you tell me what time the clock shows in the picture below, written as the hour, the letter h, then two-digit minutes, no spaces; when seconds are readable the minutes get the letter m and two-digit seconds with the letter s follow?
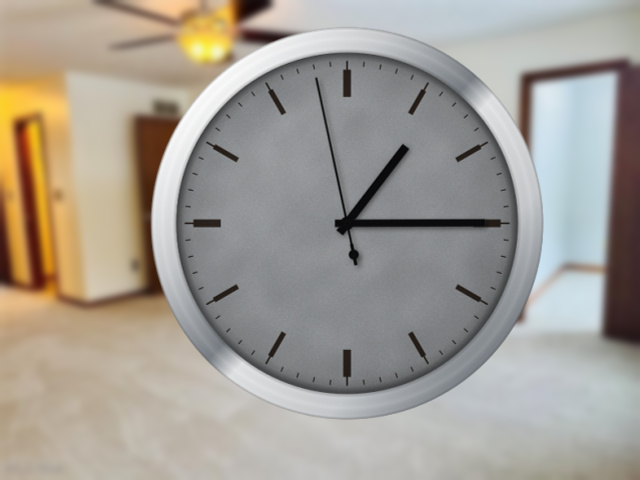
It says 1h14m58s
